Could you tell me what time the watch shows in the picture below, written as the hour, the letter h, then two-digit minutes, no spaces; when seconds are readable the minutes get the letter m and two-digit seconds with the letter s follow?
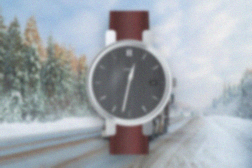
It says 12h32
